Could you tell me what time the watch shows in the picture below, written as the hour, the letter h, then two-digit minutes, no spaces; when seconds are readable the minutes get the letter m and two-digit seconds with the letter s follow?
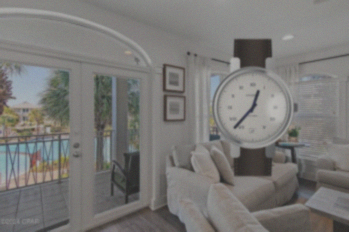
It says 12h37
